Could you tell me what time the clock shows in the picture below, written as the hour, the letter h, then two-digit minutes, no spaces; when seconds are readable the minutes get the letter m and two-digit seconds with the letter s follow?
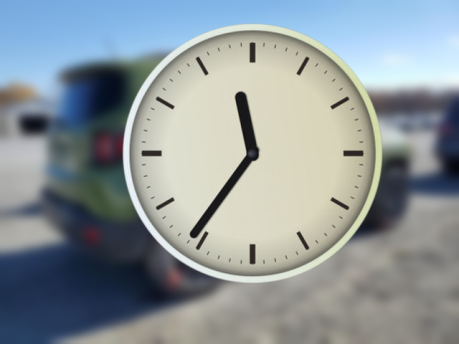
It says 11h36
